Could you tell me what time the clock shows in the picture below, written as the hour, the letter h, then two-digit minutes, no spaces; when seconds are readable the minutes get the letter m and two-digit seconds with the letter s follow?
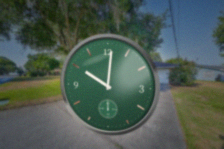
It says 10h01
